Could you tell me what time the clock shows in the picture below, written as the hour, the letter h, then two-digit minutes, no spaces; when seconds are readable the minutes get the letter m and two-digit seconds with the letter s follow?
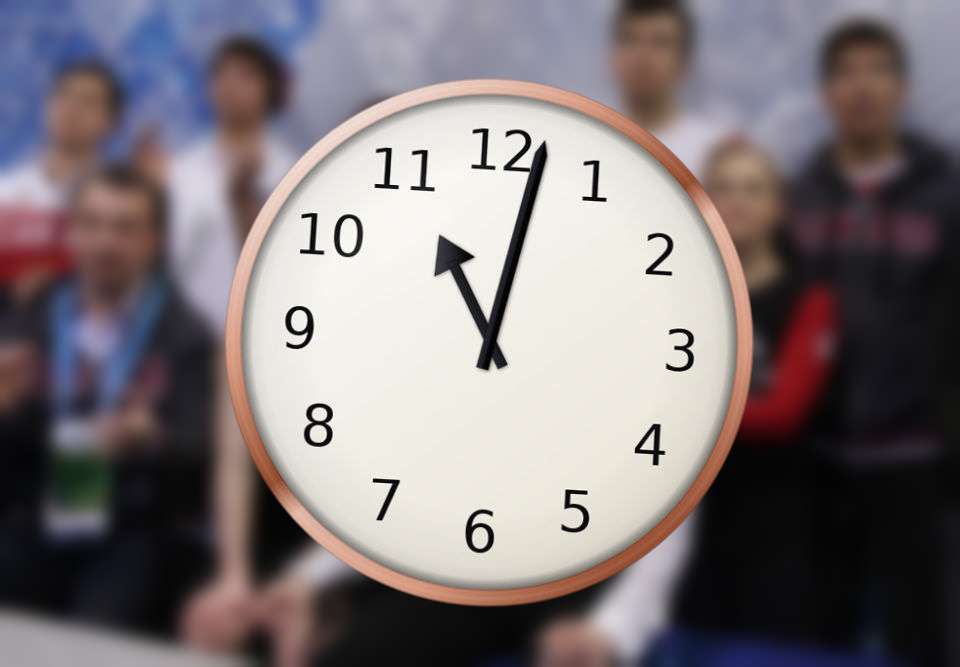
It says 11h02
